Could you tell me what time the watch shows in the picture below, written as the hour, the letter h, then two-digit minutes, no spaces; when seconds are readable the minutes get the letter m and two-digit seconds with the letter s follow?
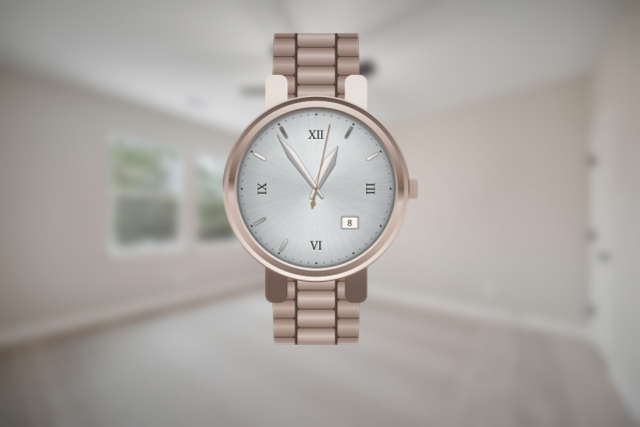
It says 12h54m02s
